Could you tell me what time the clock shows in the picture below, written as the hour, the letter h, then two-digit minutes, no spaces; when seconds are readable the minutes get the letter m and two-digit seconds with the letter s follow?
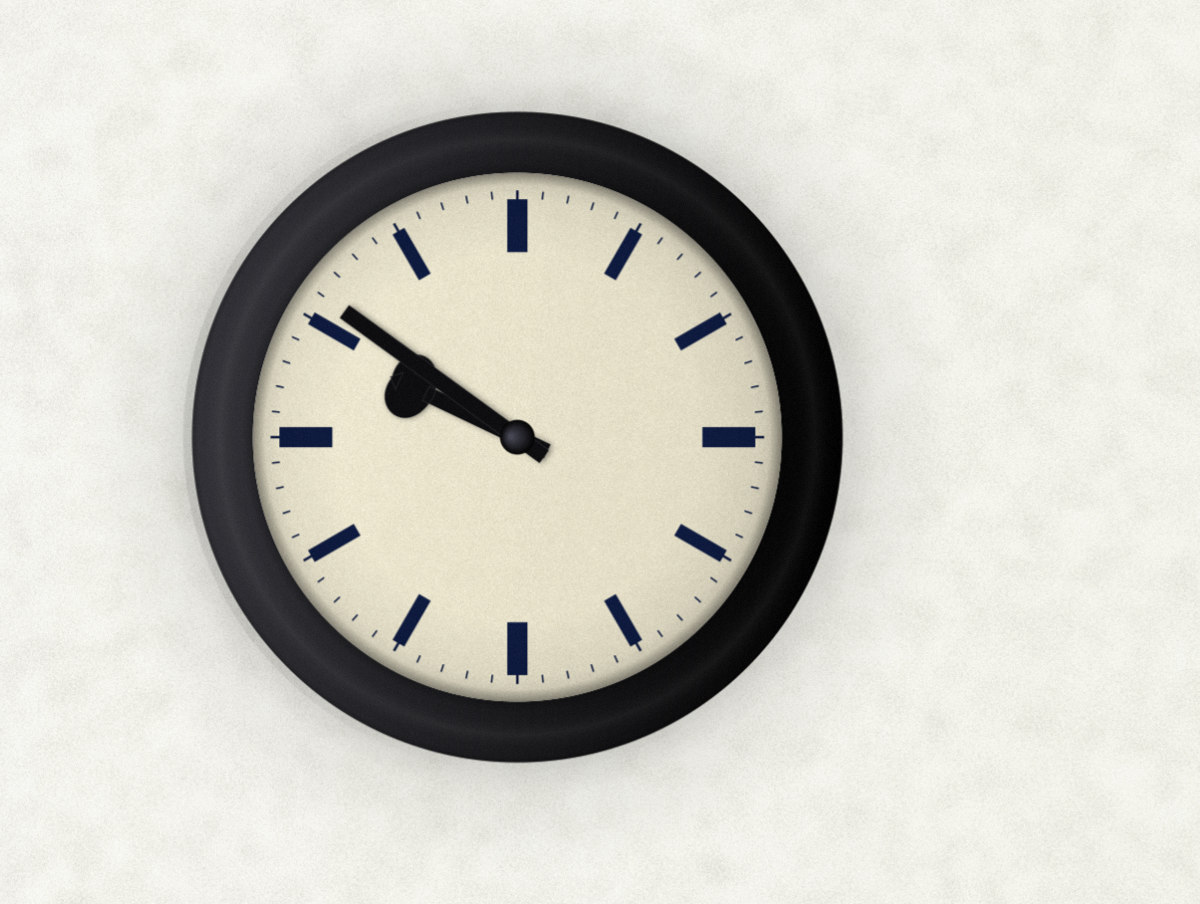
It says 9h51
